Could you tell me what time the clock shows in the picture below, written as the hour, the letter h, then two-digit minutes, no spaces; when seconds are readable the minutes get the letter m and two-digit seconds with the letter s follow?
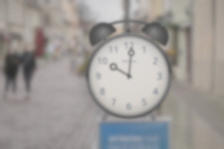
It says 10h01
